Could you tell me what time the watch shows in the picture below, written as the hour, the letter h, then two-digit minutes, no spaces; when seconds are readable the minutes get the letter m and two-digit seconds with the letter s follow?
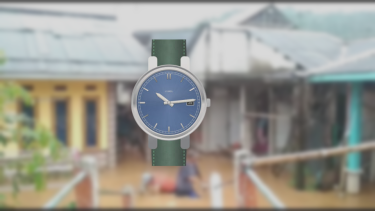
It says 10h14
